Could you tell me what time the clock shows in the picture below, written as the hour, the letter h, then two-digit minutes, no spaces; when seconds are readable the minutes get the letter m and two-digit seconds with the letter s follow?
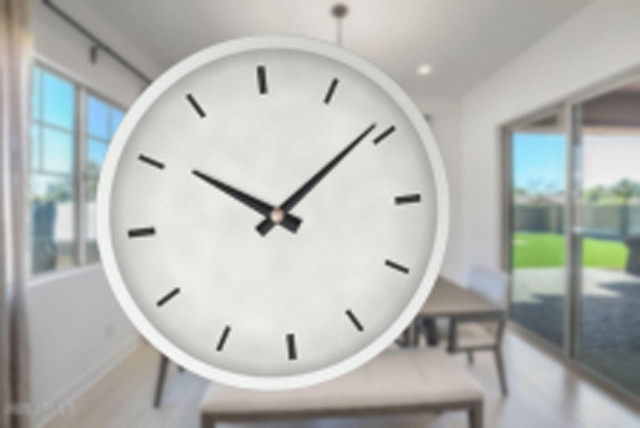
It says 10h09
